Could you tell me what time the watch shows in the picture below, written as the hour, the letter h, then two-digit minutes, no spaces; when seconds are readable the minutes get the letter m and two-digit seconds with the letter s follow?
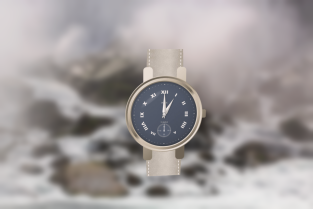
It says 1h00
